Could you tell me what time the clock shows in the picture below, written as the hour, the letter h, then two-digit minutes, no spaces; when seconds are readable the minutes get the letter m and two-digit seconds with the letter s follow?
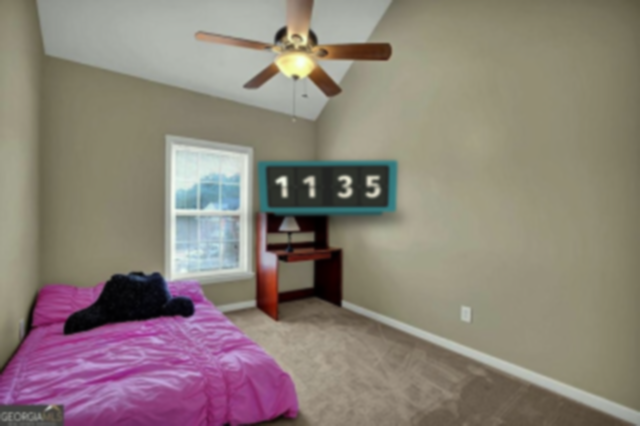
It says 11h35
